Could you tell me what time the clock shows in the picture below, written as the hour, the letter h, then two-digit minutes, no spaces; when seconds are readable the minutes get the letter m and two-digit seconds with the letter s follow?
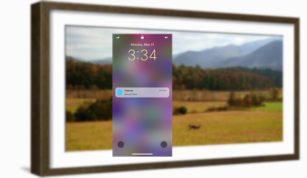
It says 3h34
